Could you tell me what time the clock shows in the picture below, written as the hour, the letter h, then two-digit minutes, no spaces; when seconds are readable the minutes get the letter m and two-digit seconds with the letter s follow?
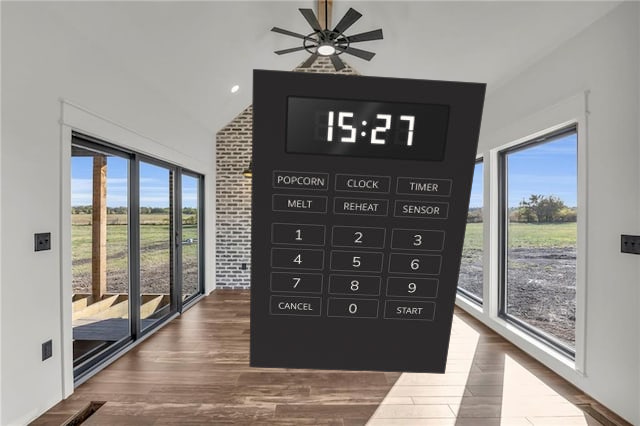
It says 15h27
